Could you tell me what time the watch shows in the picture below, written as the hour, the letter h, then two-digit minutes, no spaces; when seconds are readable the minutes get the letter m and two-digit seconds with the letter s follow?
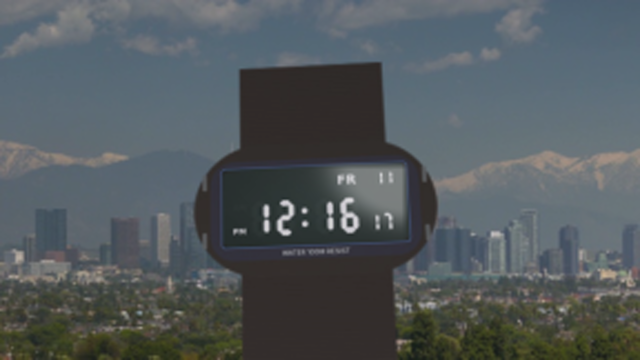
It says 12h16m17s
